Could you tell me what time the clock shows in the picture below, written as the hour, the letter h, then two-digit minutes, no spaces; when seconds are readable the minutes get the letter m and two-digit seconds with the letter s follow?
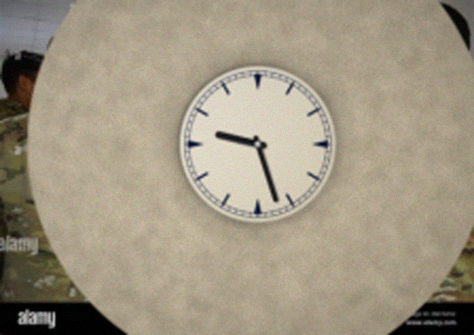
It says 9h27
